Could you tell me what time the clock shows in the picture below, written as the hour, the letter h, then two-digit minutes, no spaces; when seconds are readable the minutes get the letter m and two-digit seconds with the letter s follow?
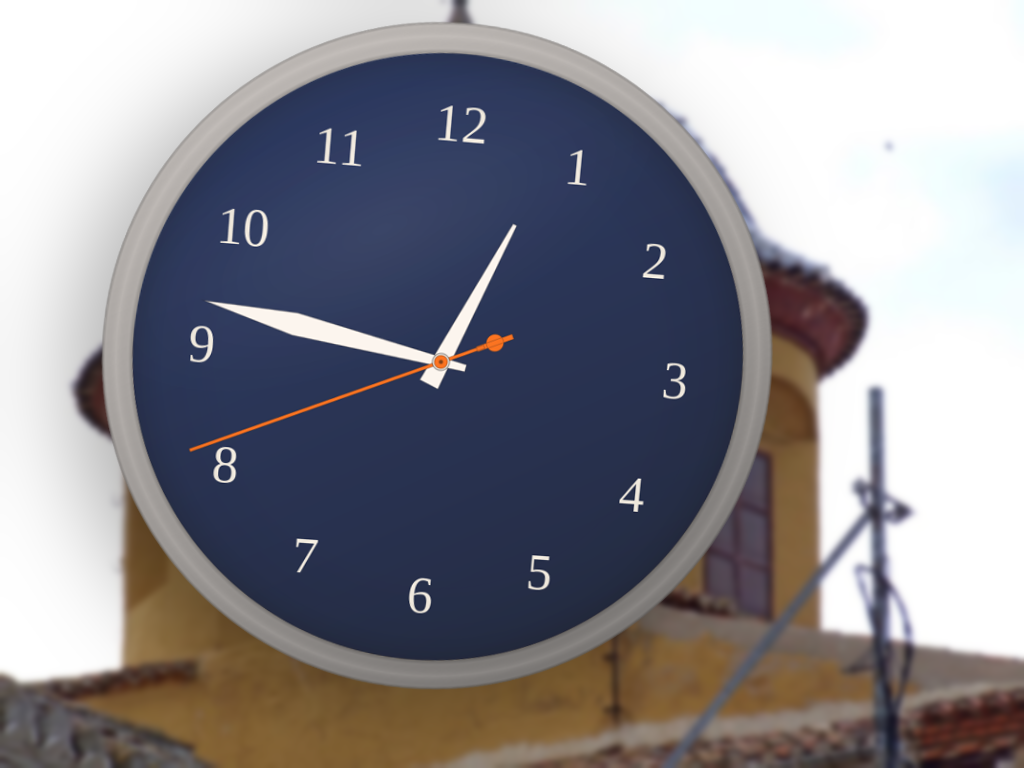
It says 12h46m41s
